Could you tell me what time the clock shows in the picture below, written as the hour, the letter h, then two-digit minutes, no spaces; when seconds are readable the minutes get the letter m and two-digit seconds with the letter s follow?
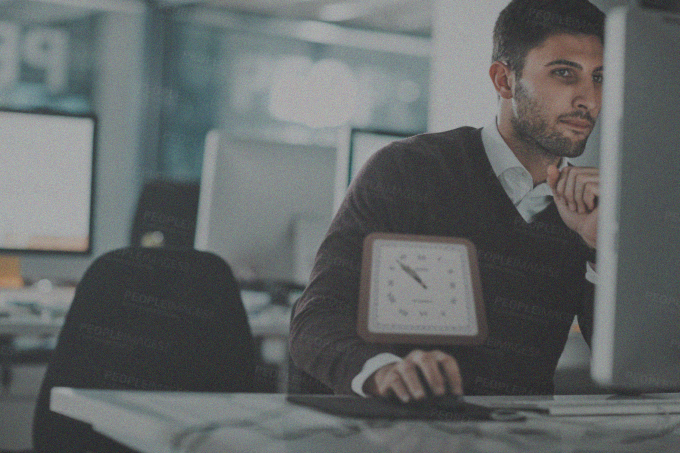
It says 10h53
